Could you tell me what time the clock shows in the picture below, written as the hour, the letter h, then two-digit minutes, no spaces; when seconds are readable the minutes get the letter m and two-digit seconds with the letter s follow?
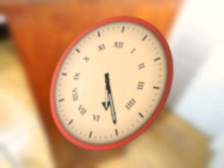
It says 5h25
